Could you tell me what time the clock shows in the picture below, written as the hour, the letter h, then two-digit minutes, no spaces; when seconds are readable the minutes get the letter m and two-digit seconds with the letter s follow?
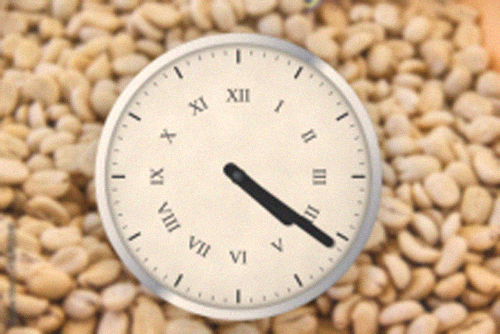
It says 4h21
